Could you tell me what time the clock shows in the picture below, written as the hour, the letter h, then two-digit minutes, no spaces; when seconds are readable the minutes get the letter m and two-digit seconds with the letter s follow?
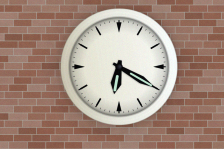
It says 6h20
